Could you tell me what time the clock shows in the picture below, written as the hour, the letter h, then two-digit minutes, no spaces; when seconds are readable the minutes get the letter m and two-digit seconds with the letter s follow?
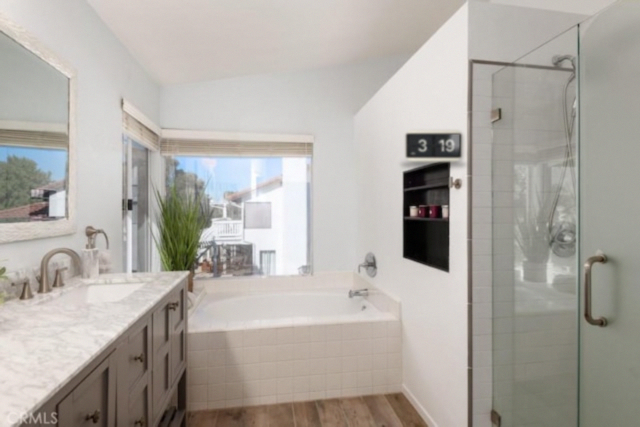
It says 3h19
